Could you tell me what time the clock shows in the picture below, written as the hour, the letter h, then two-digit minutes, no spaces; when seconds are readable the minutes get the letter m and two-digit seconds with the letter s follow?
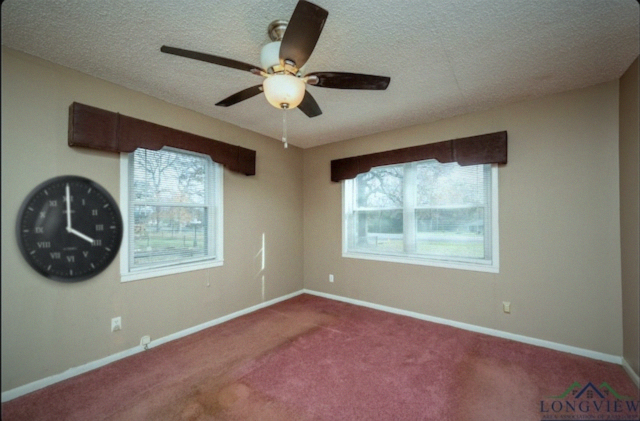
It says 4h00
